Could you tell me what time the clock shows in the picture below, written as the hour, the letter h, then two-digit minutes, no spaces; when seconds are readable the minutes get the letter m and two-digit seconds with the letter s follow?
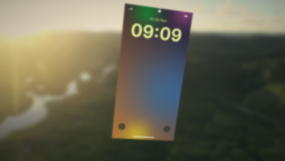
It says 9h09
